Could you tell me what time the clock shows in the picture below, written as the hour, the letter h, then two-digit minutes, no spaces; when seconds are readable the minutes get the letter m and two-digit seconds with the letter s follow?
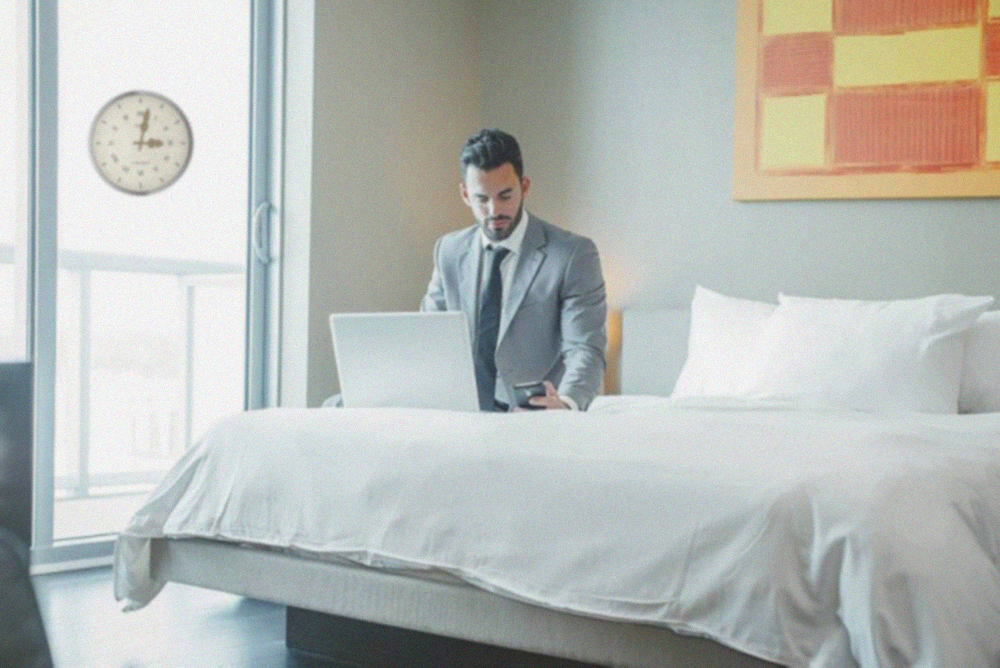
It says 3h02
